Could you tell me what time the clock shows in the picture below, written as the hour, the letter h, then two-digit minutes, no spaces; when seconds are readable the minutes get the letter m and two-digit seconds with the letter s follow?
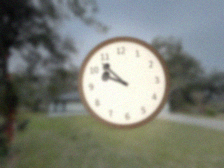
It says 9h53
